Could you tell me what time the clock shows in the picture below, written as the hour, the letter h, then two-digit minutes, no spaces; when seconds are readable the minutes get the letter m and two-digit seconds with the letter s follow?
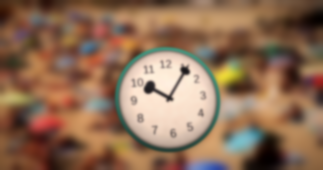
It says 10h06
